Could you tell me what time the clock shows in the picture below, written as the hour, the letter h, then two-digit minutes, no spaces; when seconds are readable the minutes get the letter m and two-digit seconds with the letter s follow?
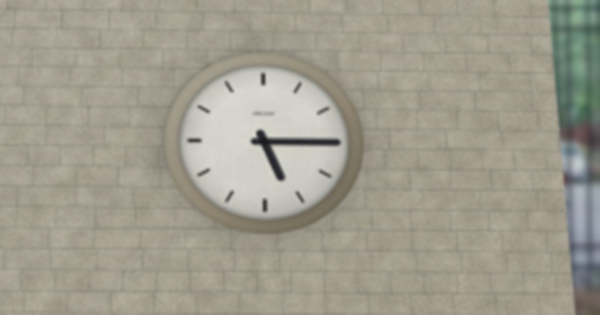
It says 5h15
